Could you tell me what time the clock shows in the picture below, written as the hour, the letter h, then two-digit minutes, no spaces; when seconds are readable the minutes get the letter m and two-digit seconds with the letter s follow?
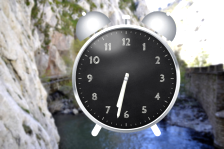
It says 6h32
